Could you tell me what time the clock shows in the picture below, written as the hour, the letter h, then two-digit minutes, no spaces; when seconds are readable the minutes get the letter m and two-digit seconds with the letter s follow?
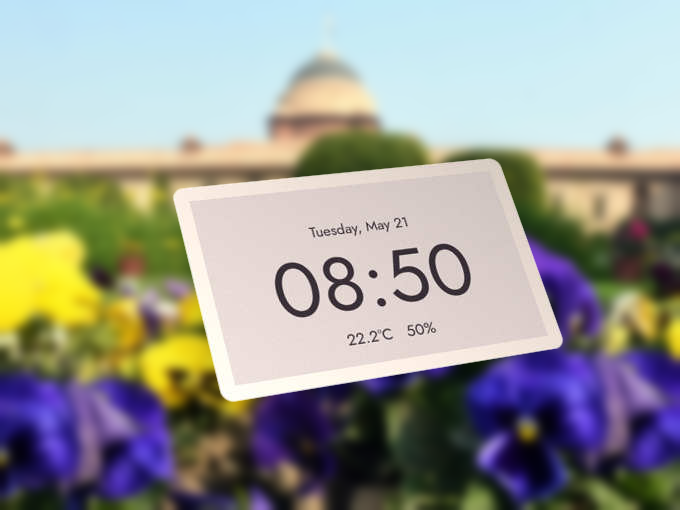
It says 8h50
